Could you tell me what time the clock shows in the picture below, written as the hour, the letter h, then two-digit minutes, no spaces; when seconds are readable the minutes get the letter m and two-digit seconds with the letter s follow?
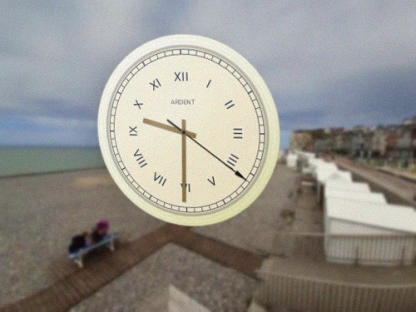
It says 9h30m21s
